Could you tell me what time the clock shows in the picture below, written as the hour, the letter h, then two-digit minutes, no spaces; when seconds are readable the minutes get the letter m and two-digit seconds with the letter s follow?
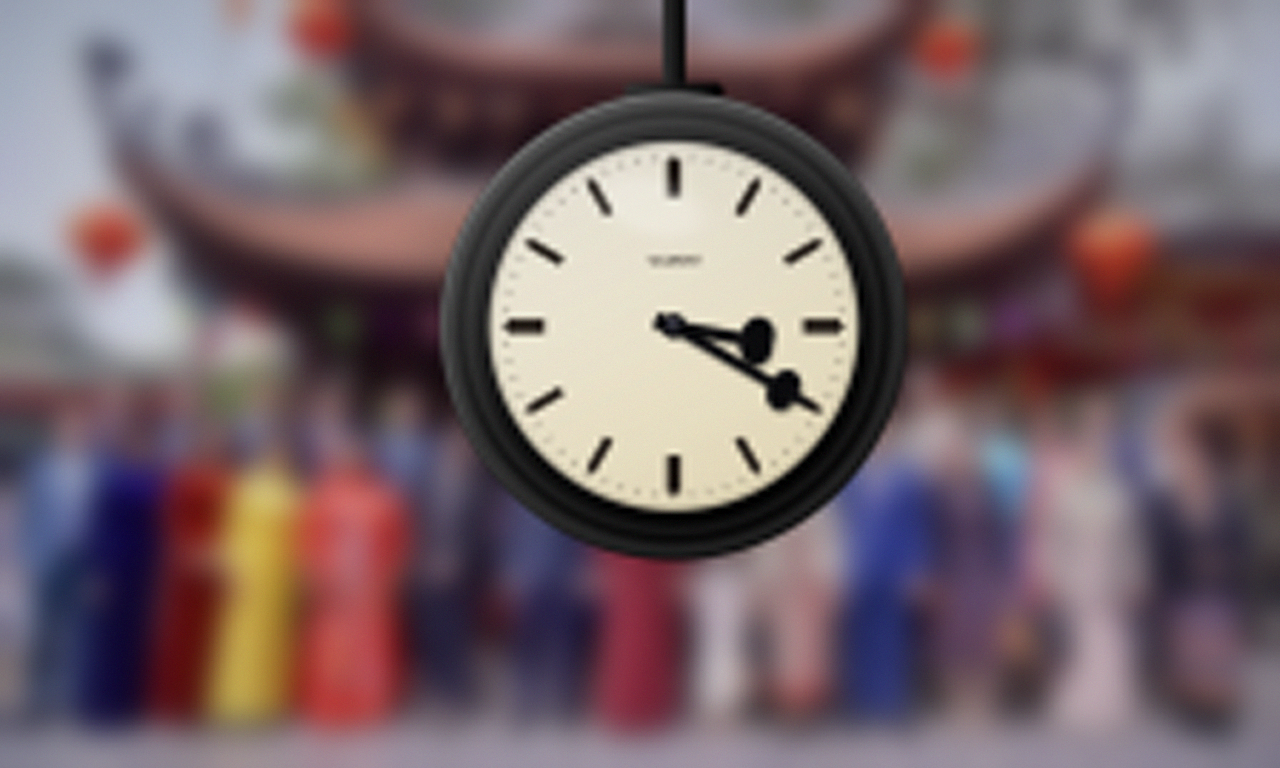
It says 3h20
